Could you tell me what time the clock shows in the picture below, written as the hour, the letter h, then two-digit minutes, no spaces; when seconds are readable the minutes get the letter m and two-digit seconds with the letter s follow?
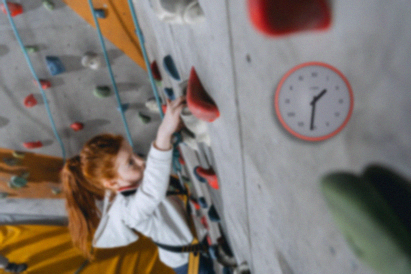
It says 1h31
